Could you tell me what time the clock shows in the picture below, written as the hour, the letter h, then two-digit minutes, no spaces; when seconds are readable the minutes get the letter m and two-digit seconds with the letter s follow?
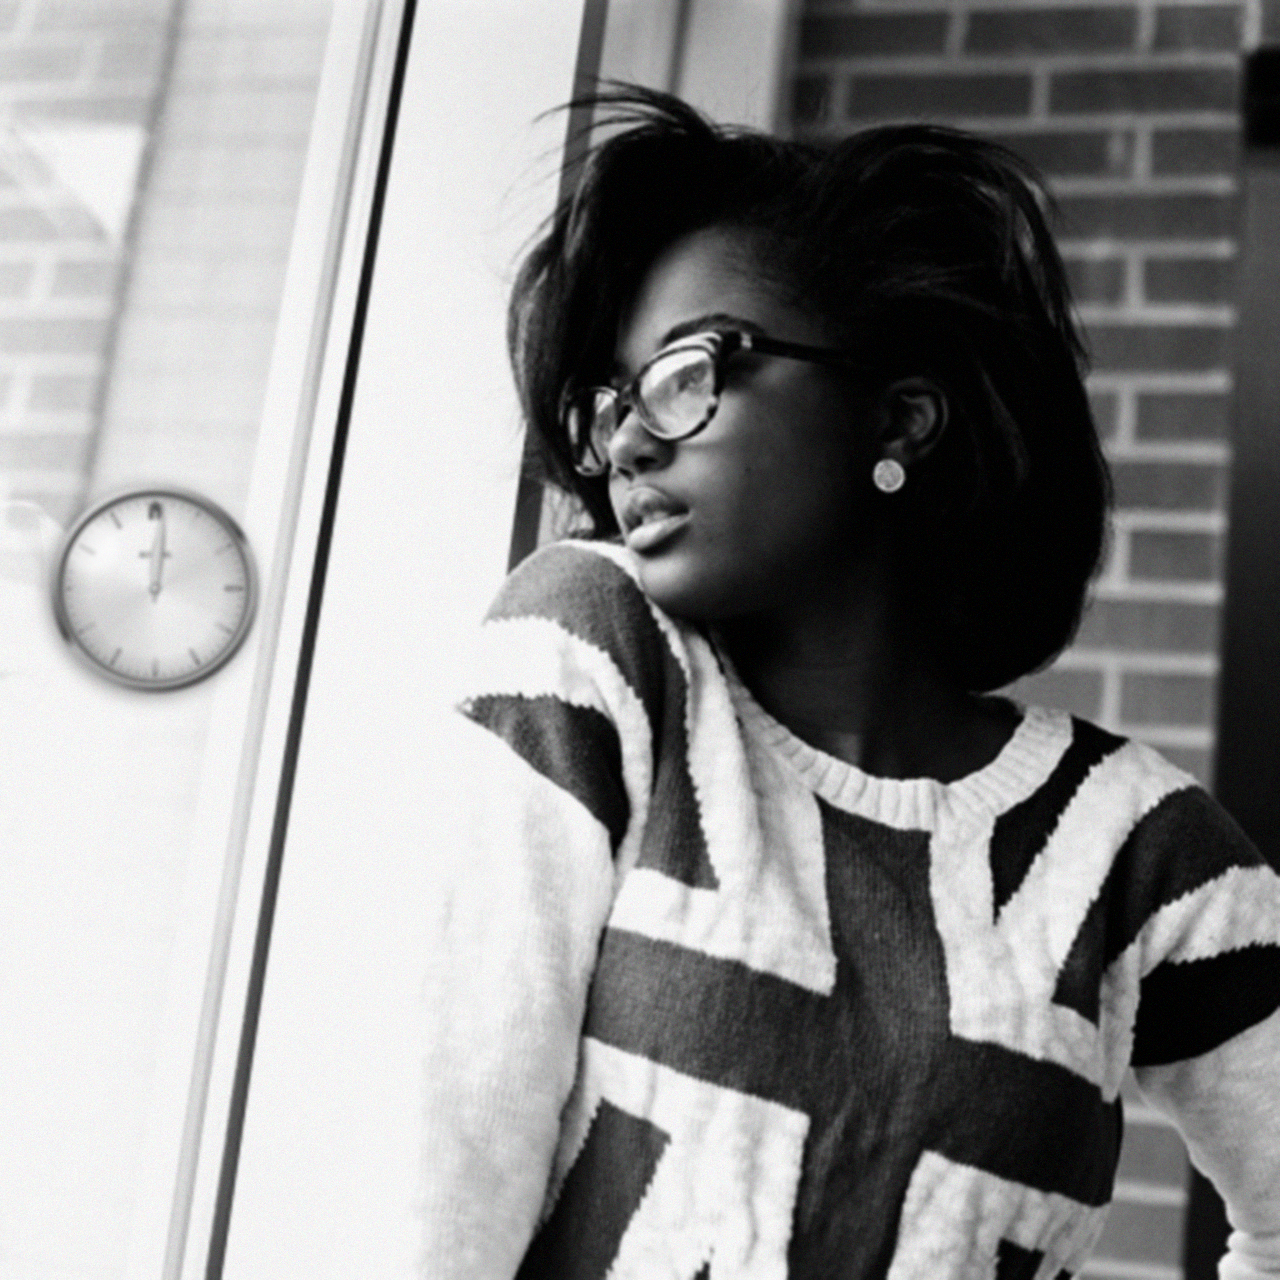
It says 12h01
